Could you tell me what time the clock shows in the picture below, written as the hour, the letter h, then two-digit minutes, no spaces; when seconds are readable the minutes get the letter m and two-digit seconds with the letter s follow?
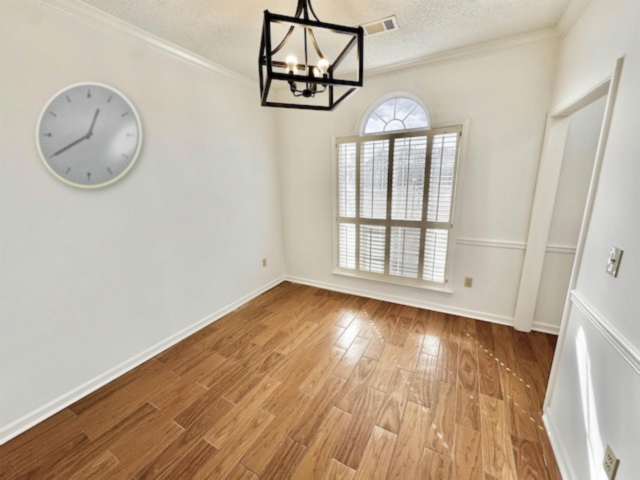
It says 12h40
